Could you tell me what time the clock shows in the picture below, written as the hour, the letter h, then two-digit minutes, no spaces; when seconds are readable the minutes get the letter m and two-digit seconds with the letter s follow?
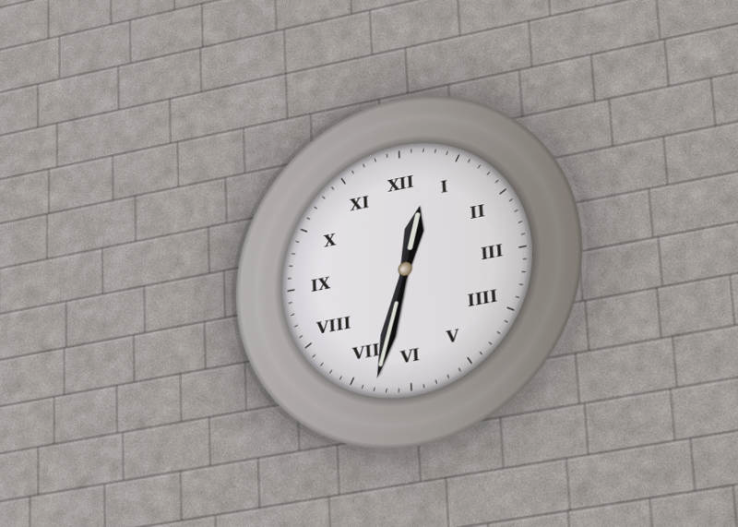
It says 12h33
